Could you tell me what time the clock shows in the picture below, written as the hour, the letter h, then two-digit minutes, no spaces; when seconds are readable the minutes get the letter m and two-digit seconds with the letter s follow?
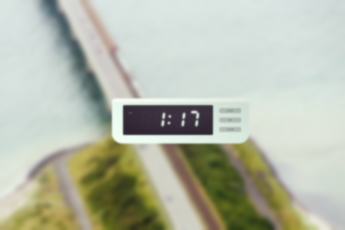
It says 1h17
